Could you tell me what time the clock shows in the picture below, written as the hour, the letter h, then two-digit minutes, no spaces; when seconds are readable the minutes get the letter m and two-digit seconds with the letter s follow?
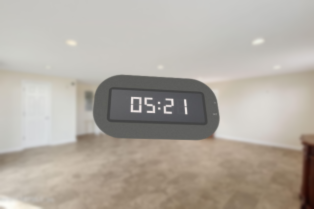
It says 5h21
